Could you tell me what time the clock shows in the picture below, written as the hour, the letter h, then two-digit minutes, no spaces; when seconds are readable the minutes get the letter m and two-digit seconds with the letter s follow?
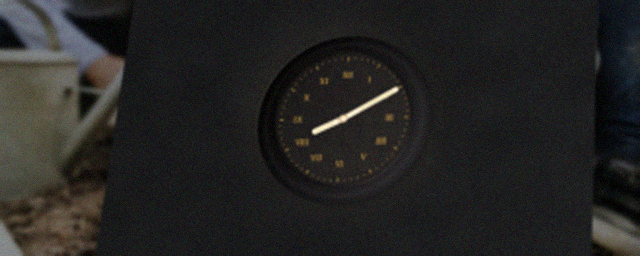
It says 8h10
